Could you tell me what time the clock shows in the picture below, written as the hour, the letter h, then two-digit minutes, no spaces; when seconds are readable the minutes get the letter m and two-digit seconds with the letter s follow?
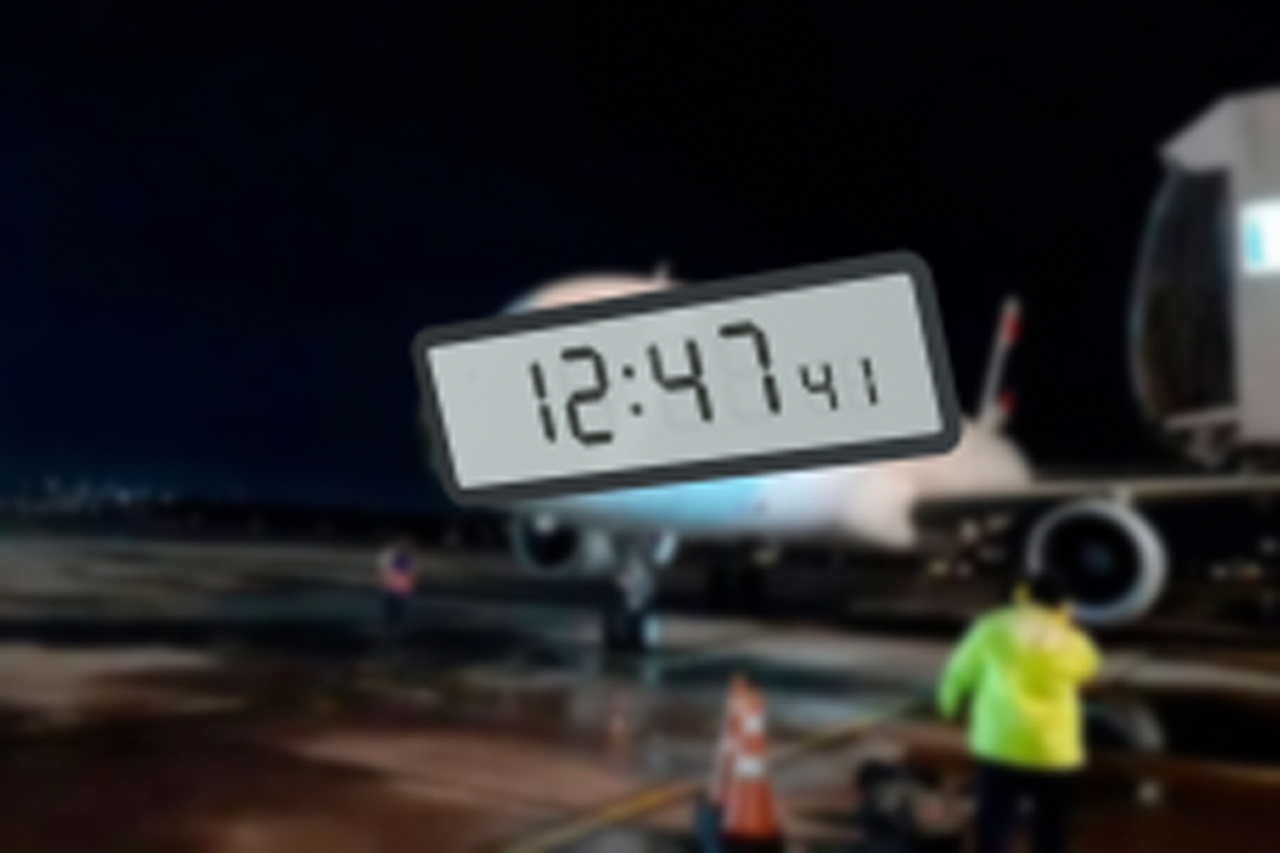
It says 12h47m41s
